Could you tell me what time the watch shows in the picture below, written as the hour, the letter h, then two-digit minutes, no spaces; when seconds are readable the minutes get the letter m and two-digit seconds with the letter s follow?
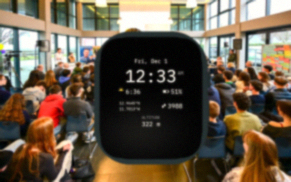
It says 12h33
